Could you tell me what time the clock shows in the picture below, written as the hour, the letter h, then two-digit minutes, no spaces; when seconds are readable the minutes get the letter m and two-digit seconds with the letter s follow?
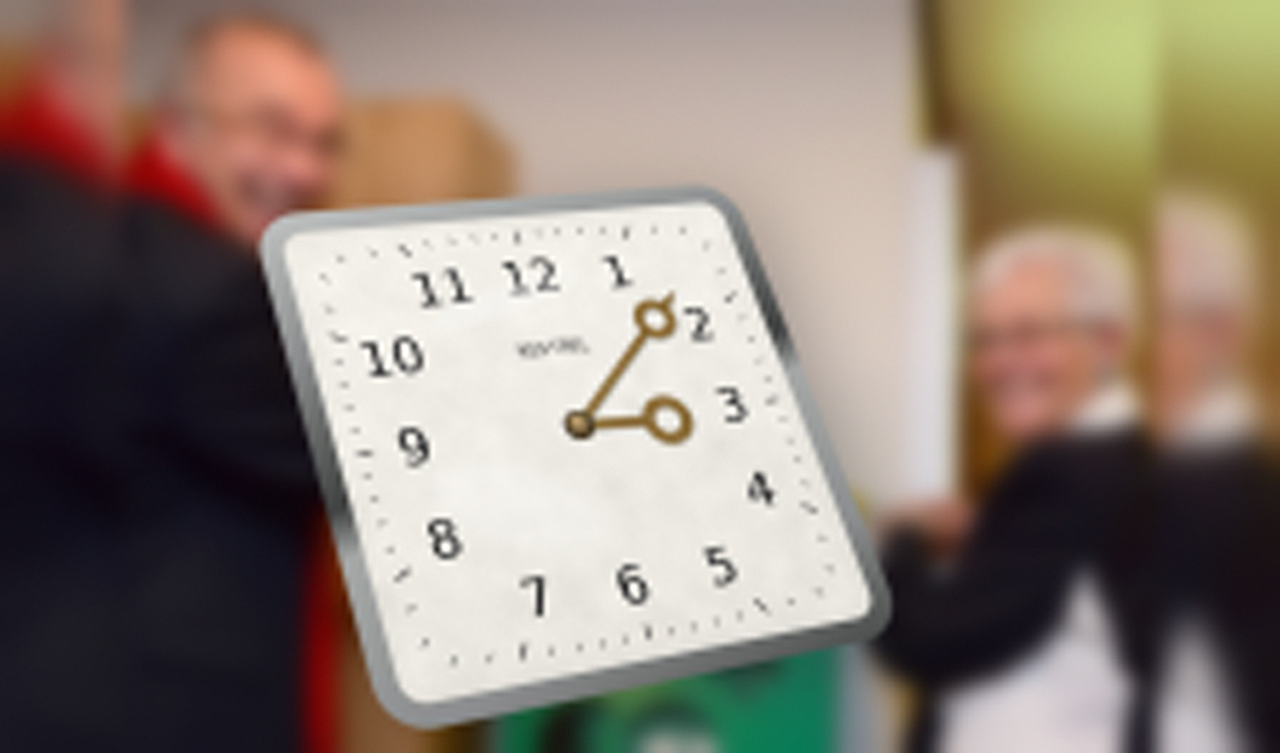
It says 3h08
